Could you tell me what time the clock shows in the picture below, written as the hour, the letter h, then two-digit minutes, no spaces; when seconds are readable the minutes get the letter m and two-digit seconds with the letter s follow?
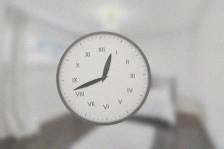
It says 12h42
